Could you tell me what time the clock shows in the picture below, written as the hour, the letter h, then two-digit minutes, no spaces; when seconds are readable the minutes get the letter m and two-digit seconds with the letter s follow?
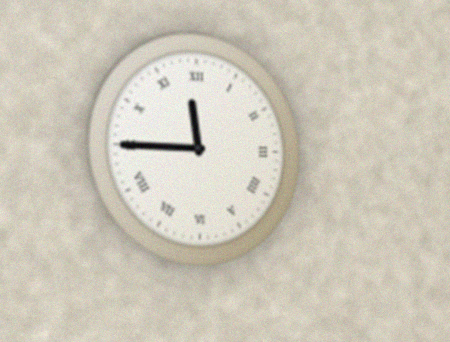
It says 11h45
